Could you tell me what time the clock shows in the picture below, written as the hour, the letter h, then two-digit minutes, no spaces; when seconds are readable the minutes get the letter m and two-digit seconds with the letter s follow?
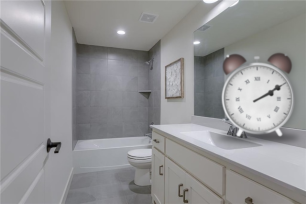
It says 2h10
